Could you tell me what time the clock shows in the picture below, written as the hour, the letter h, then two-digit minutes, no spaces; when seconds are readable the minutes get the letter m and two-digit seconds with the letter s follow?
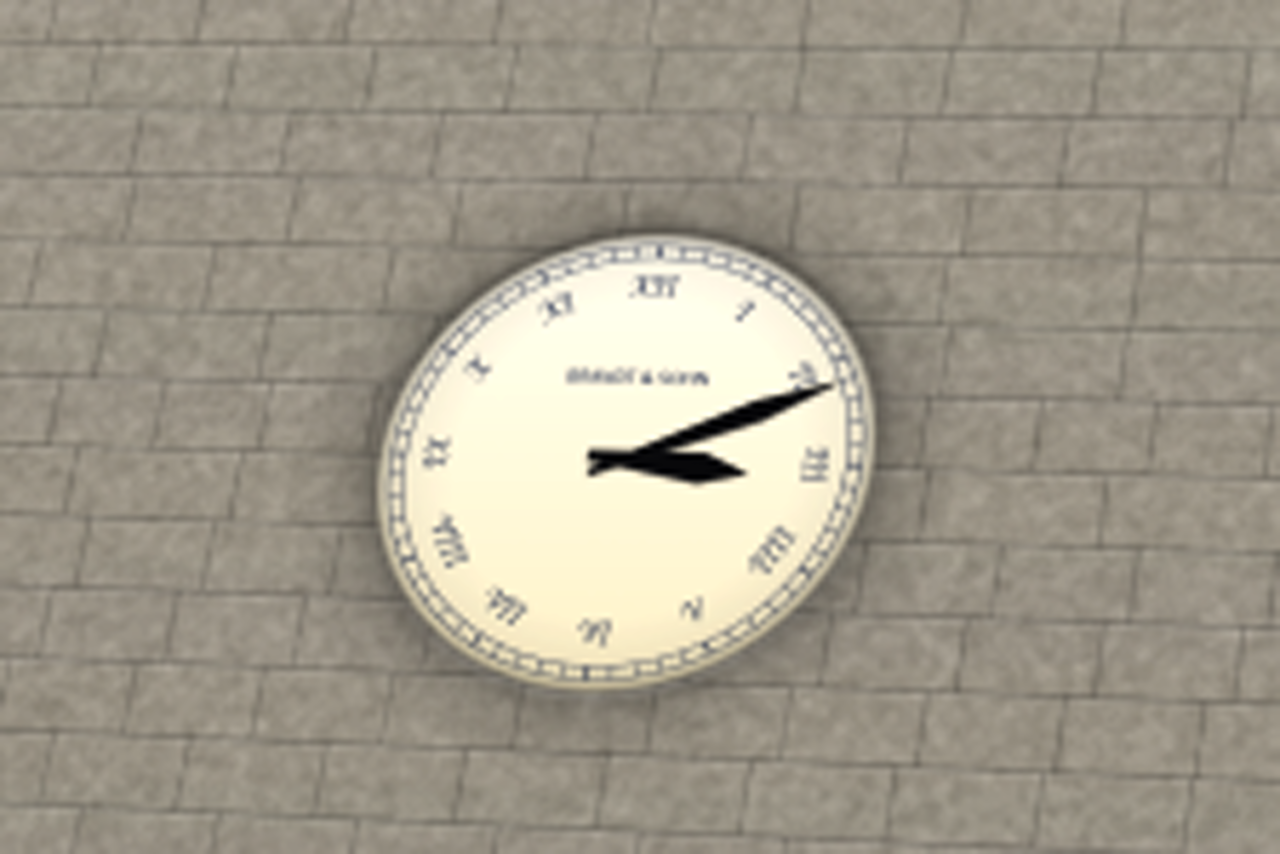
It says 3h11
